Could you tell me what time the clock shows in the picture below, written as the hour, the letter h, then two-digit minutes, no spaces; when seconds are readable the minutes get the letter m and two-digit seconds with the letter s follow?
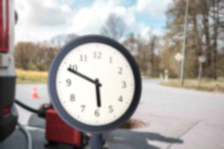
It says 5h49
